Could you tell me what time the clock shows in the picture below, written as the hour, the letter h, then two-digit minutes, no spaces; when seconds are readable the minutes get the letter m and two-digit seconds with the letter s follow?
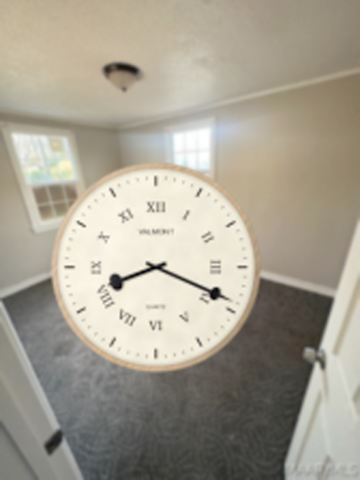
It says 8h19
